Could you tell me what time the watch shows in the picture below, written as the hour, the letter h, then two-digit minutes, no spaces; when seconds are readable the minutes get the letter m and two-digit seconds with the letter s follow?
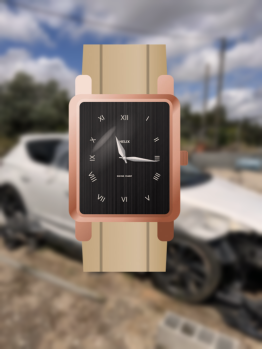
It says 11h16
